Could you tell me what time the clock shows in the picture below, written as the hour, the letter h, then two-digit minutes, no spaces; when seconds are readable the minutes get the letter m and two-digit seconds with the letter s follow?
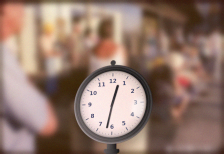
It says 12h32
